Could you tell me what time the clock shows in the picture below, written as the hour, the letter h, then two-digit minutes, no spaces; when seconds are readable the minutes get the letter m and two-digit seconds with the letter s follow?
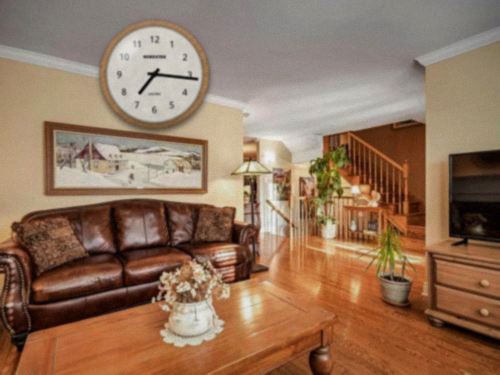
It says 7h16
